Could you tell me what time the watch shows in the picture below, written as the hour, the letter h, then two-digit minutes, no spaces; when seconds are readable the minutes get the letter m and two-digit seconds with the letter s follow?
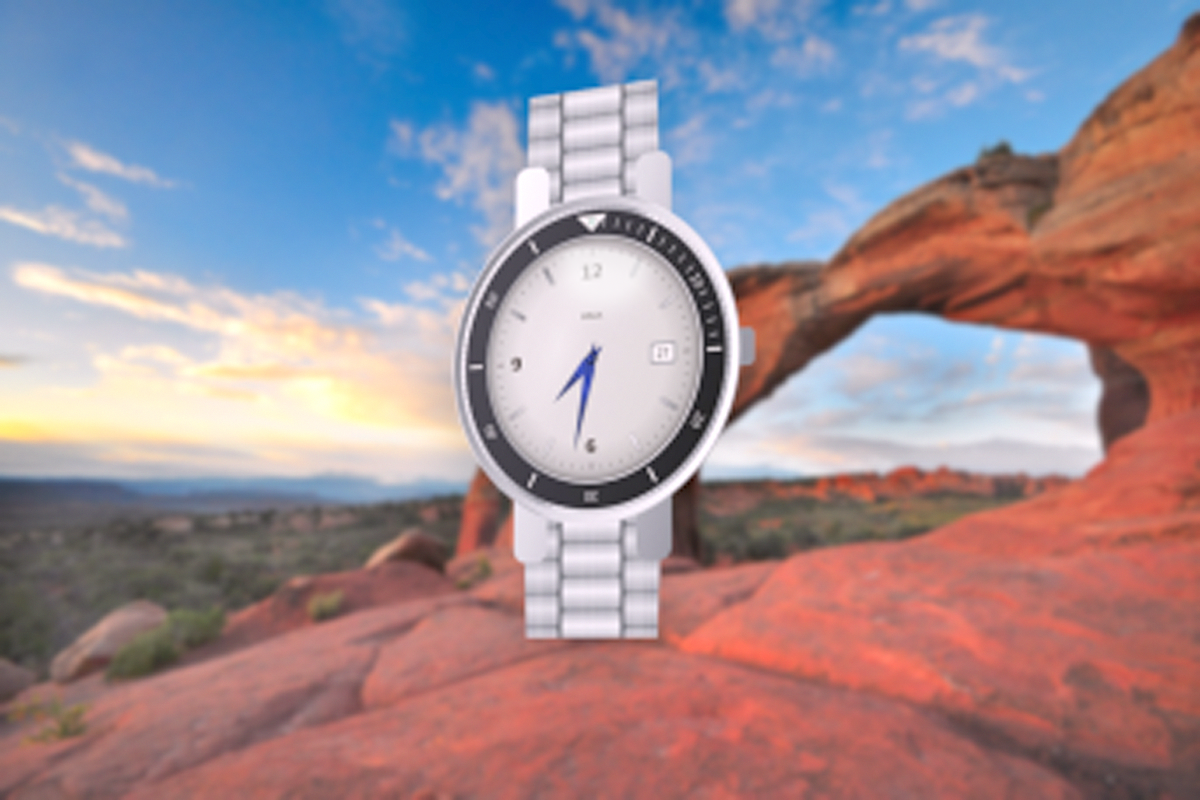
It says 7h32
